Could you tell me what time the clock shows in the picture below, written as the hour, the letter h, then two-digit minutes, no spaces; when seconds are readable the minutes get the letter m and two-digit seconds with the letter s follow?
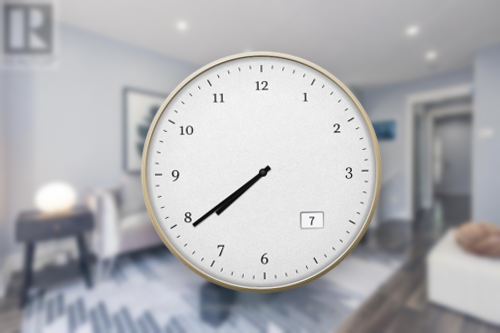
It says 7h39
